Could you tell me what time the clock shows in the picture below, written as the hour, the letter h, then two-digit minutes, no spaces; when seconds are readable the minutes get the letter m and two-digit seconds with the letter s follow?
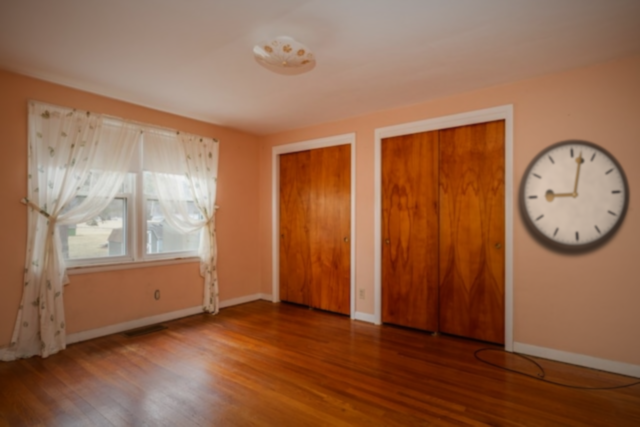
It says 9h02
